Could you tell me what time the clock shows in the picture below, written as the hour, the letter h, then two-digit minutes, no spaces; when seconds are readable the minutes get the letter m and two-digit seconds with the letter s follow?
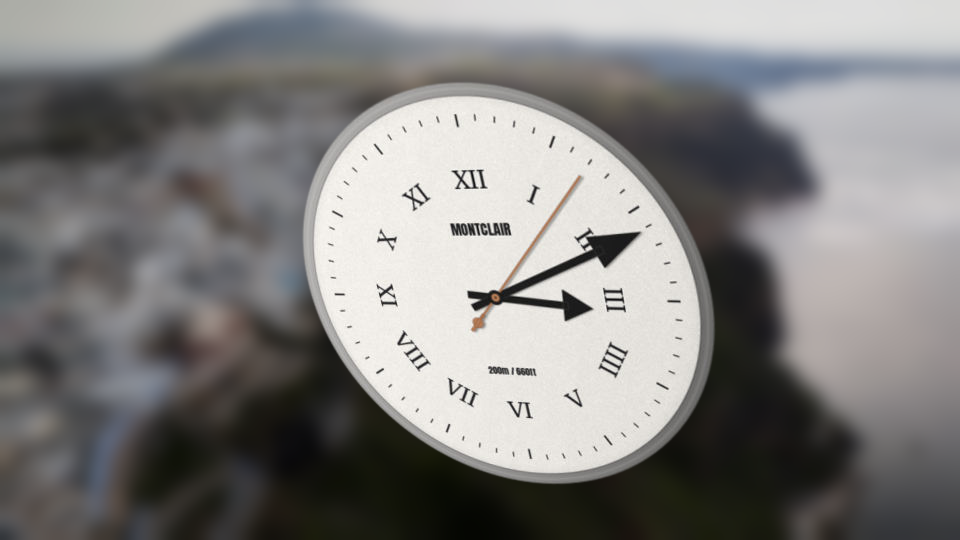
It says 3h11m07s
